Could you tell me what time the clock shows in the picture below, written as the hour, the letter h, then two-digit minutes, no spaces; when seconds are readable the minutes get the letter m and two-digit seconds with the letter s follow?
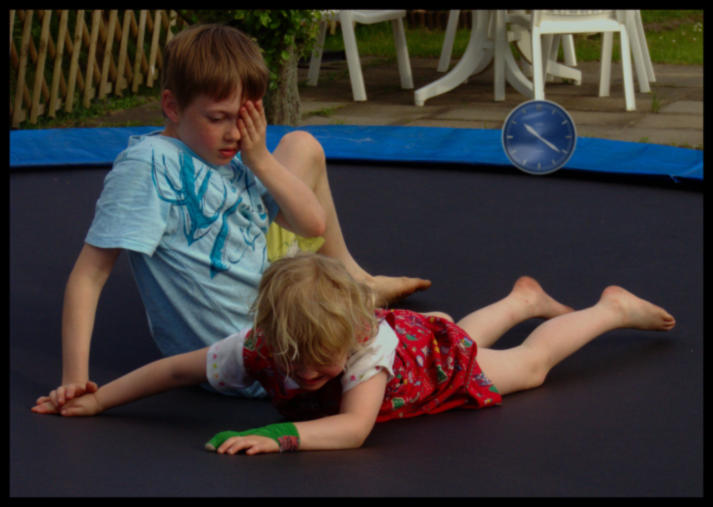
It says 10h21
